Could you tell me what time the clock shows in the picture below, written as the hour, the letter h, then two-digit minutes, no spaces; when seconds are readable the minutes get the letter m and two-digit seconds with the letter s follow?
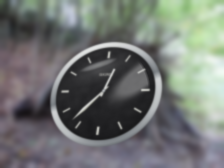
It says 12h37
